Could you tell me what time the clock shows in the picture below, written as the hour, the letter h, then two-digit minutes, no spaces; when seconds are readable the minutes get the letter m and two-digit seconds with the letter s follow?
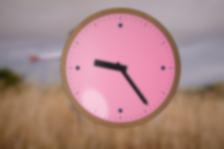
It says 9h24
